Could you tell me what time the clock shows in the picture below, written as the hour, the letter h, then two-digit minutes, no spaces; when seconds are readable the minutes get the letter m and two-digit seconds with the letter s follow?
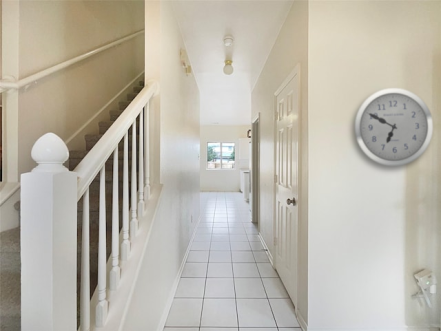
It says 6h50
